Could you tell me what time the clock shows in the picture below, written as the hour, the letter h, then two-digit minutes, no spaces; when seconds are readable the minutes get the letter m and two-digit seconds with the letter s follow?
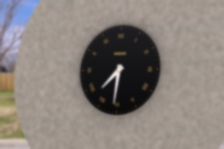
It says 7h31
